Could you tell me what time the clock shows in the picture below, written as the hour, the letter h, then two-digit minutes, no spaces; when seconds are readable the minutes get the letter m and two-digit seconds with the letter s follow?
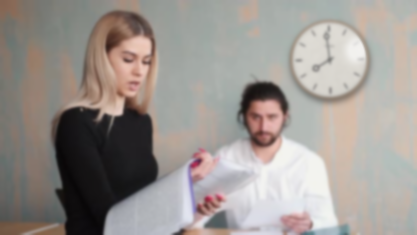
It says 7h59
